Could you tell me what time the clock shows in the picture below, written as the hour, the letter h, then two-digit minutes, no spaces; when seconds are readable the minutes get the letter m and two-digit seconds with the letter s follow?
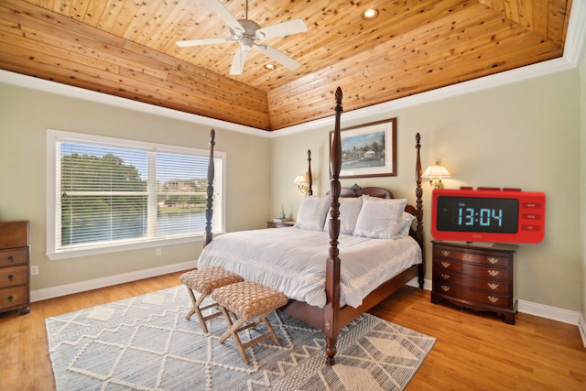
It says 13h04
